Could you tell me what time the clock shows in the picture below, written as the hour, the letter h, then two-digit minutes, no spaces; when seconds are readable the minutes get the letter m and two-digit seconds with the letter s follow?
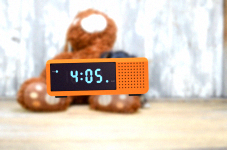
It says 4h05
